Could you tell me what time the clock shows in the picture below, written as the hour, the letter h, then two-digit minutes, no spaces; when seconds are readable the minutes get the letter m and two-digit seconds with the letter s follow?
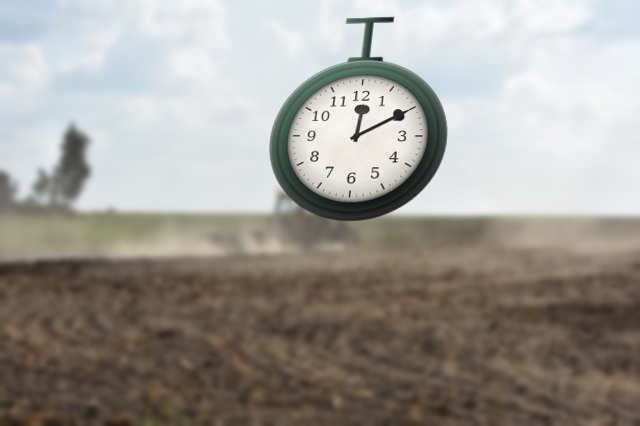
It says 12h10
